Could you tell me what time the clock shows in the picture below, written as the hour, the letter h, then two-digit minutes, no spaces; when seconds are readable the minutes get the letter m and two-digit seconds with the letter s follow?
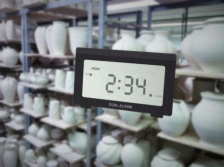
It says 2h34
